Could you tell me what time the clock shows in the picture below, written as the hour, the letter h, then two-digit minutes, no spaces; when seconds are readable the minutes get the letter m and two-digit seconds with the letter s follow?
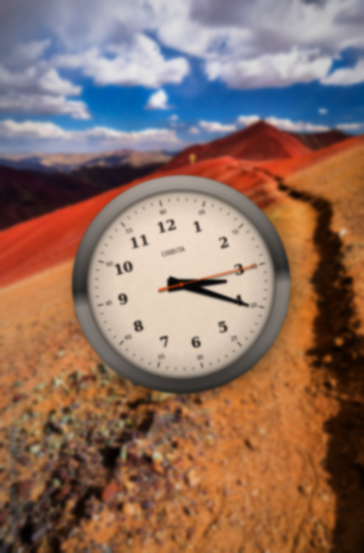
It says 3h20m15s
